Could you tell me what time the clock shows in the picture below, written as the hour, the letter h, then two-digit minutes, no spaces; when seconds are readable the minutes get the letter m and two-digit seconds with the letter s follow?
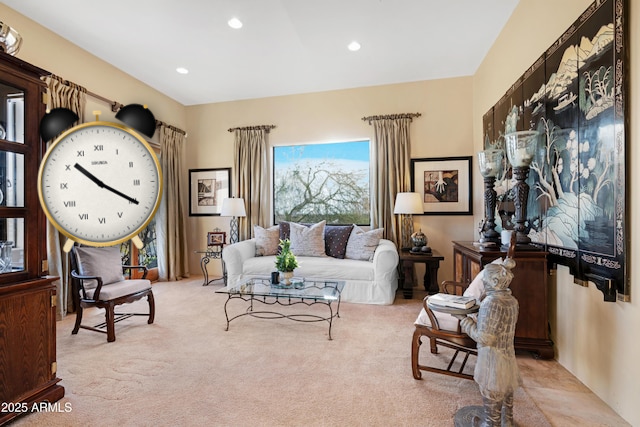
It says 10h20
